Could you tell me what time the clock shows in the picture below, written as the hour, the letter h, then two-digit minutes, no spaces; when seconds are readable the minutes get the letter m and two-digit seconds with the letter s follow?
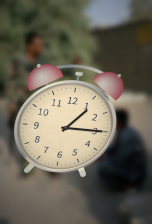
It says 1h15
